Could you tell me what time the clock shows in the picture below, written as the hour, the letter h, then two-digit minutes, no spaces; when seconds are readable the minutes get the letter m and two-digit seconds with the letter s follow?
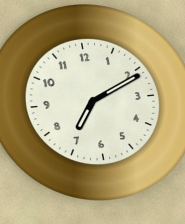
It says 7h11
